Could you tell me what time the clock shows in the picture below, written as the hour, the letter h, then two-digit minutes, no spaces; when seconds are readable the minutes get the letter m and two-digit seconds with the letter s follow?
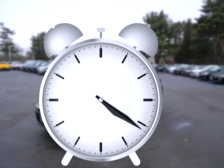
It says 4h21
